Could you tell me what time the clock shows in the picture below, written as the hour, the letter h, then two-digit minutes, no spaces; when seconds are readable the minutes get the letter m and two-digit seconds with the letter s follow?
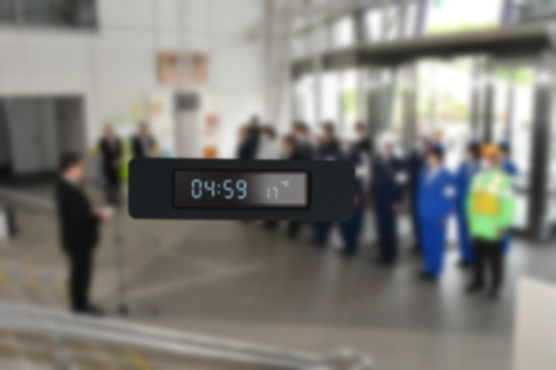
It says 4h59
